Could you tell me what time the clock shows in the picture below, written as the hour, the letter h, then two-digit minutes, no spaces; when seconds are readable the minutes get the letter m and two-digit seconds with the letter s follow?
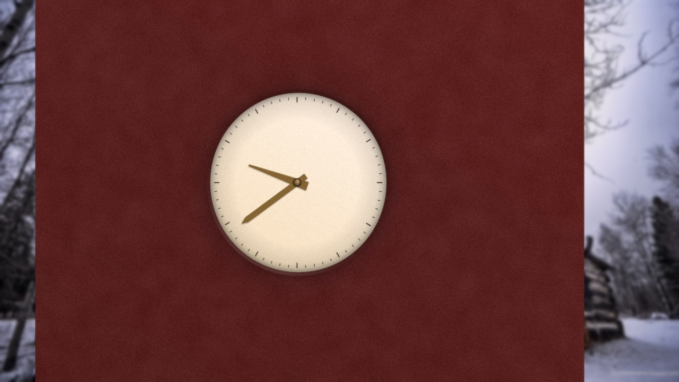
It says 9h39
